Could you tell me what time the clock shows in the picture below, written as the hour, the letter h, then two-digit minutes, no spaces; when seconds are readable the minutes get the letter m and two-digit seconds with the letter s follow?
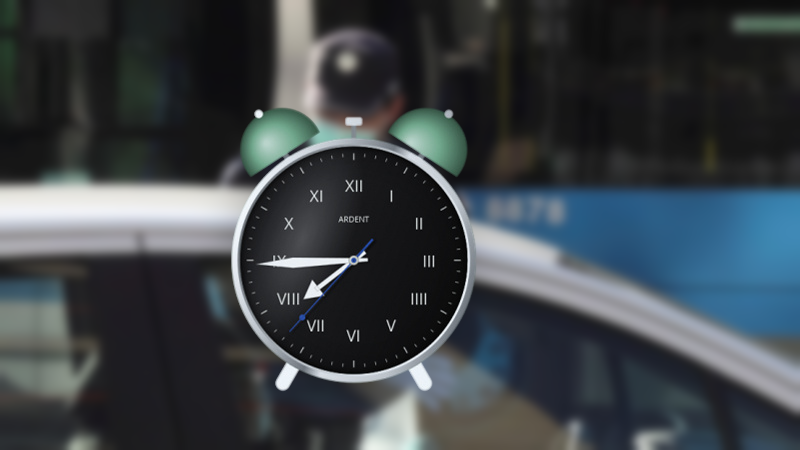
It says 7h44m37s
